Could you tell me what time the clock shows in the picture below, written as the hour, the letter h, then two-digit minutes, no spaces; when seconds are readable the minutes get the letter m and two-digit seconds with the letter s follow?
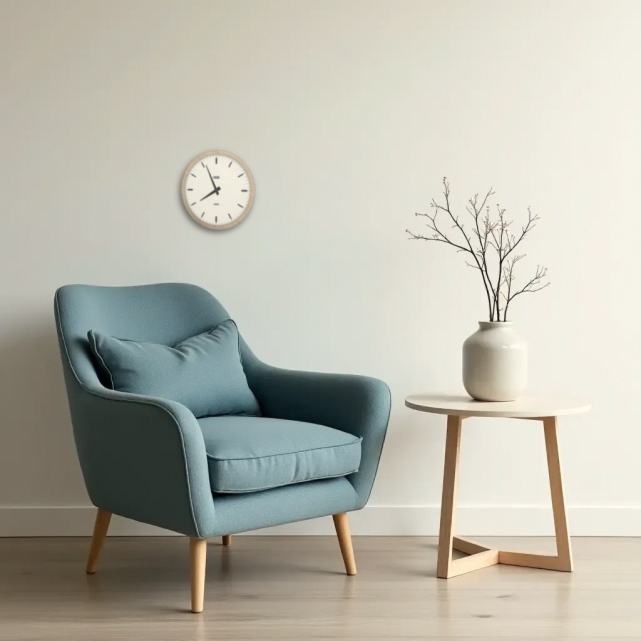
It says 7h56
